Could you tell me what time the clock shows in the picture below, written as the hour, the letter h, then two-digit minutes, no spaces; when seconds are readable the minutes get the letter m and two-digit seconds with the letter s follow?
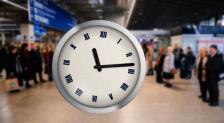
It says 11h13
